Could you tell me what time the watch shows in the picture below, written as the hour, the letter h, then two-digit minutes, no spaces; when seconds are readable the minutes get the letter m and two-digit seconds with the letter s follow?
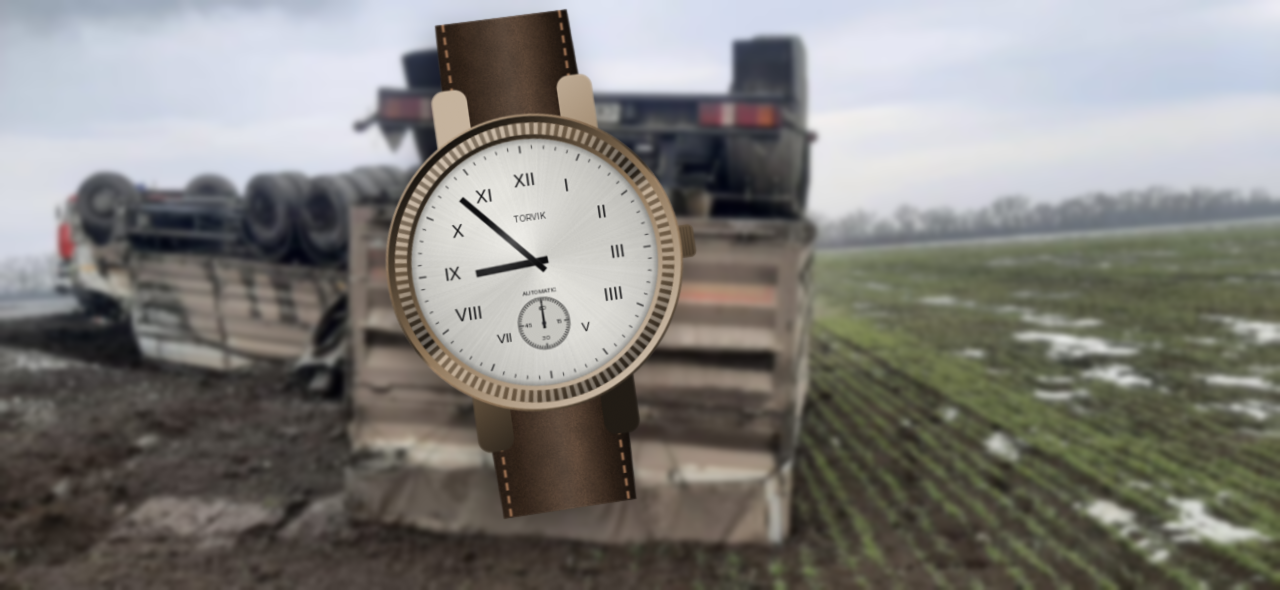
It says 8h53
